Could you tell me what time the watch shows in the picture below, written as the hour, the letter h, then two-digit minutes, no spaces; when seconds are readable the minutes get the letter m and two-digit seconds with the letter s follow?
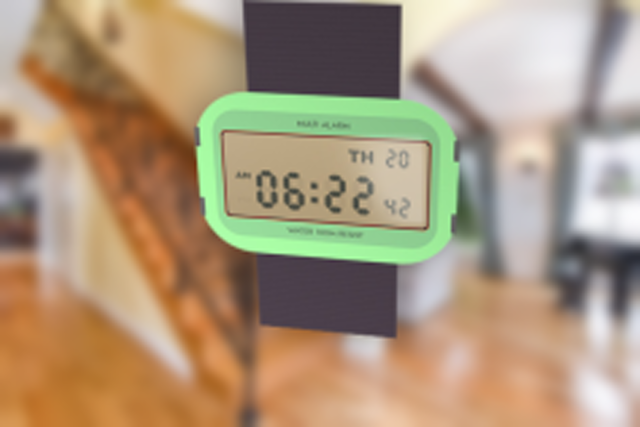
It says 6h22m42s
